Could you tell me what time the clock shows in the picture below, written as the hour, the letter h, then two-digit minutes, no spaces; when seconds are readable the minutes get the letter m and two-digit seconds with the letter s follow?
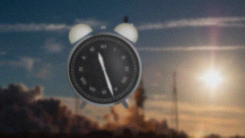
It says 11h27
